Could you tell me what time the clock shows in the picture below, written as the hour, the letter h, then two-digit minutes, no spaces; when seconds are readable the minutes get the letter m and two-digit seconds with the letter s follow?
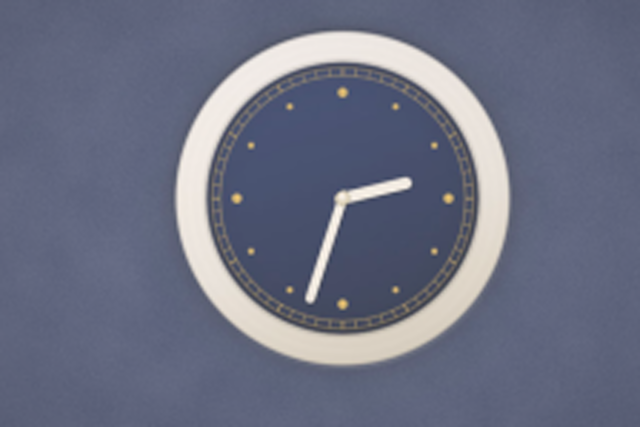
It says 2h33
